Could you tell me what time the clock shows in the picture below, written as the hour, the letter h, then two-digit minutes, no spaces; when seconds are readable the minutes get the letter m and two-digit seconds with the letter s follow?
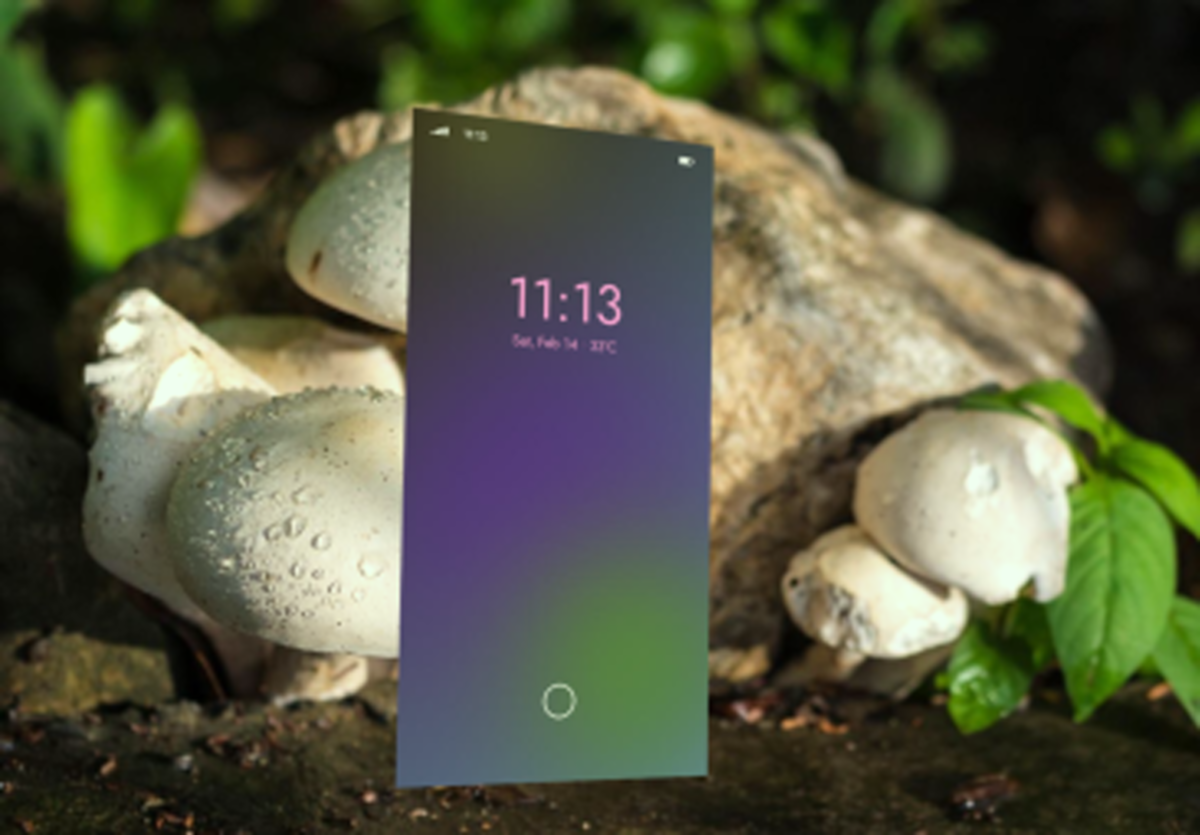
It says 11h13
